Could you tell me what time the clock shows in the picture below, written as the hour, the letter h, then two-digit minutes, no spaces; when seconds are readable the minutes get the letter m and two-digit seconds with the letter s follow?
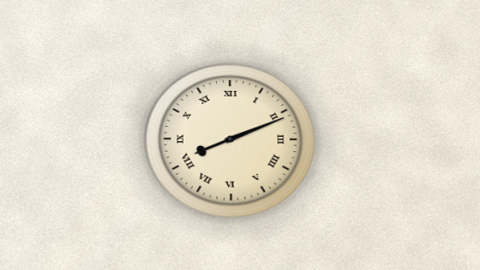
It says 8h11
